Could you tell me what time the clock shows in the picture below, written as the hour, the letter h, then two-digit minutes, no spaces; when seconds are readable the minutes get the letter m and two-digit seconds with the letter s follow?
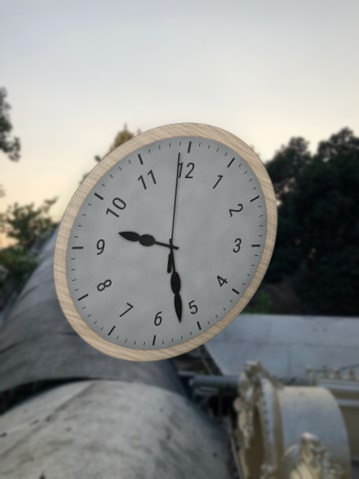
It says 9h26m59s
